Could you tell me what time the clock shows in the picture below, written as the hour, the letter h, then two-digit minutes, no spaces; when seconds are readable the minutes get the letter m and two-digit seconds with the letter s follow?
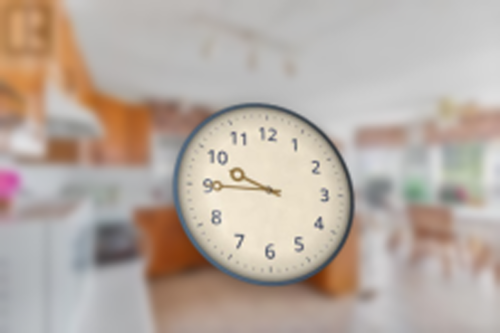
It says 9h45
